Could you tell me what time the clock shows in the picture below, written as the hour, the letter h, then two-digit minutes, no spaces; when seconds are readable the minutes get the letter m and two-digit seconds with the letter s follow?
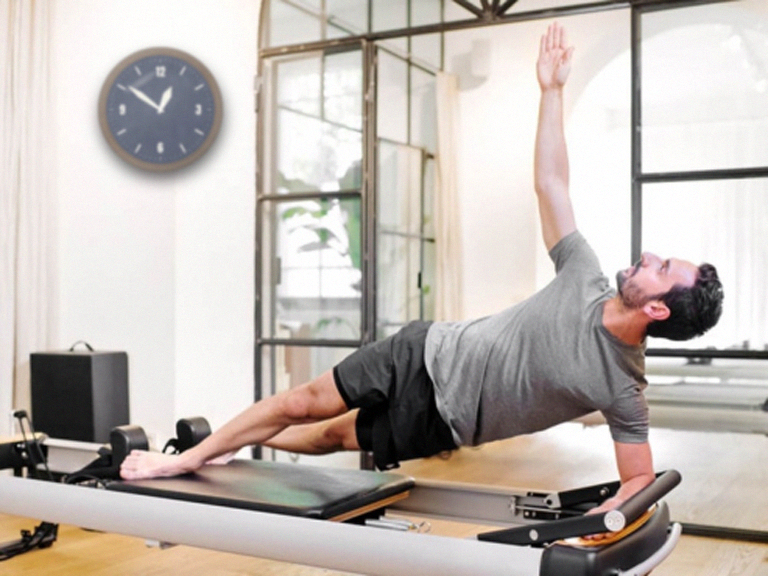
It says 12h51
